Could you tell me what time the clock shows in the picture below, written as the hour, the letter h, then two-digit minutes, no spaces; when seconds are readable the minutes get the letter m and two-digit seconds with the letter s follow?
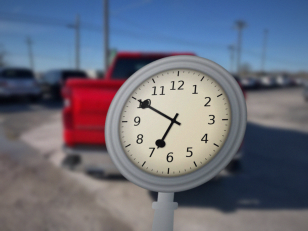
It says 6h50
